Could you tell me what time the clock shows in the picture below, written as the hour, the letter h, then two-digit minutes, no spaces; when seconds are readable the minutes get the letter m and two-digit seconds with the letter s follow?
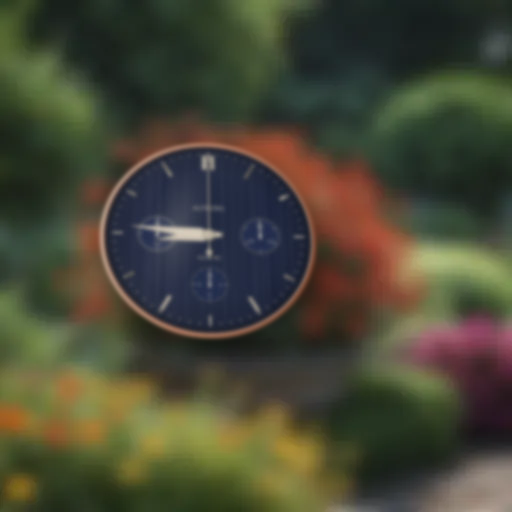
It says 8h46
